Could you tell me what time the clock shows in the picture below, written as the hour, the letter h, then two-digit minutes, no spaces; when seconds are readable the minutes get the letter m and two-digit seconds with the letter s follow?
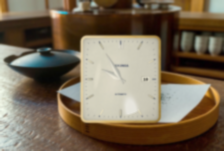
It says 9h55
